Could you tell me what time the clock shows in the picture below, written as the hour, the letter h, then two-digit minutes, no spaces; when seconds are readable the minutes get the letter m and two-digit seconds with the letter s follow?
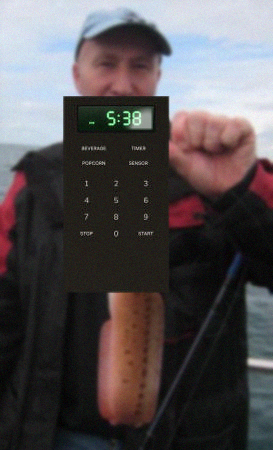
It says 5h38
